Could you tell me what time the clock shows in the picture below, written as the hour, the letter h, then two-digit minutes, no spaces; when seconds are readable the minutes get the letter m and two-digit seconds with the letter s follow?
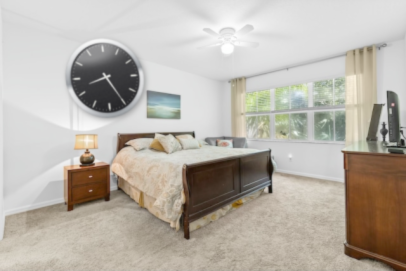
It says 8h25
